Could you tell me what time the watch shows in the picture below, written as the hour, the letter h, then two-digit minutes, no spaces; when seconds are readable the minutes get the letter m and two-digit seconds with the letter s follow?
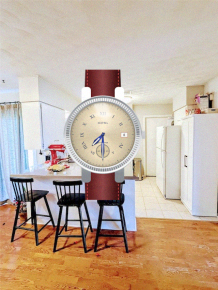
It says 7h30
